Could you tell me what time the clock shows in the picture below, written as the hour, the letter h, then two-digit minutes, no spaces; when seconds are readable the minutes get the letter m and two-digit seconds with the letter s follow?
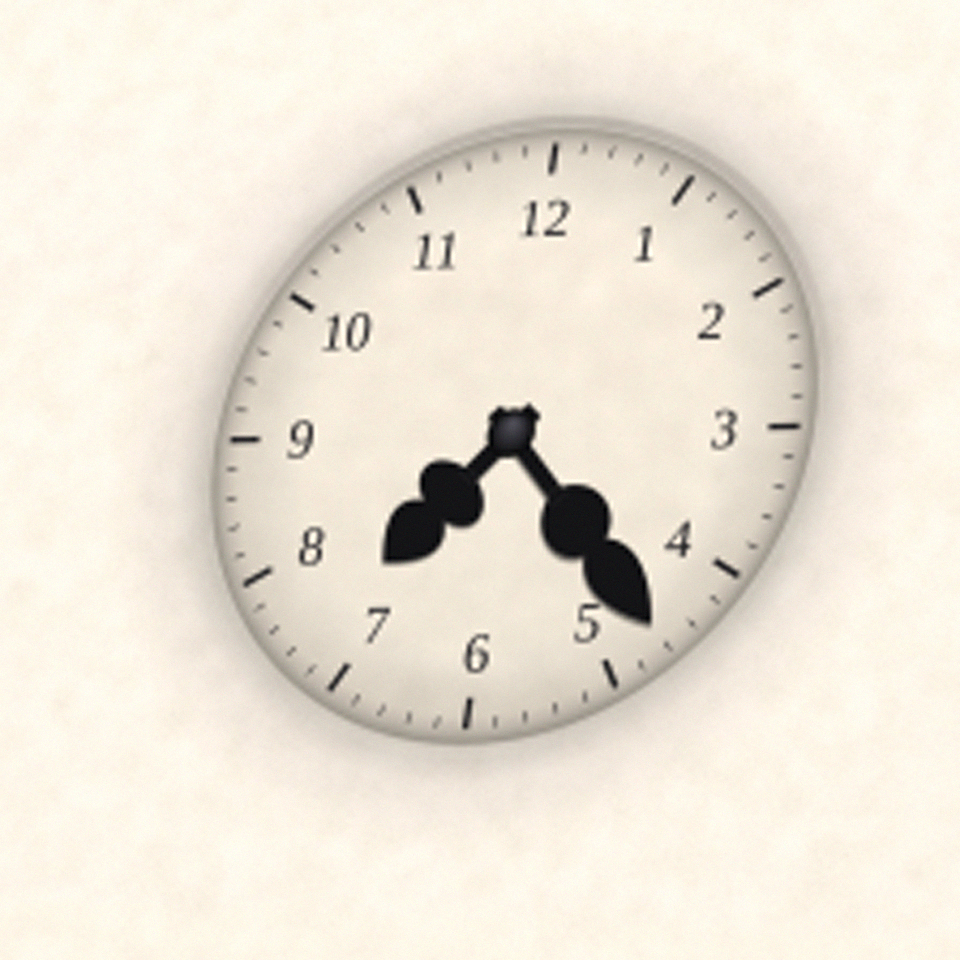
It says 7h23
